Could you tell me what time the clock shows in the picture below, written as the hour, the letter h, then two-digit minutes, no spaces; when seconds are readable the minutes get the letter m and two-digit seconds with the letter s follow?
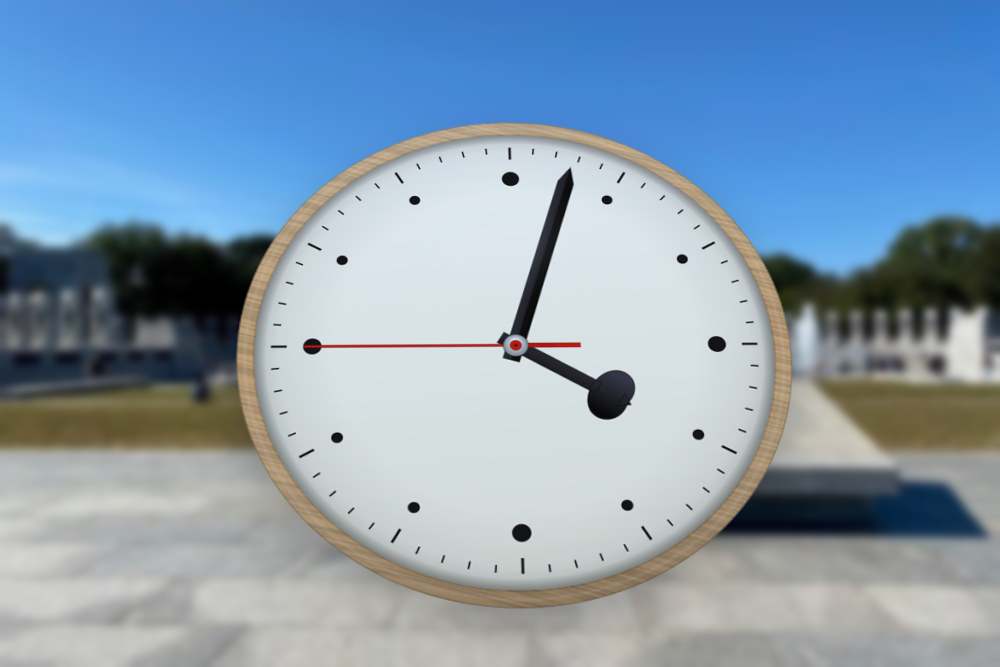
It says 4h02m45s
